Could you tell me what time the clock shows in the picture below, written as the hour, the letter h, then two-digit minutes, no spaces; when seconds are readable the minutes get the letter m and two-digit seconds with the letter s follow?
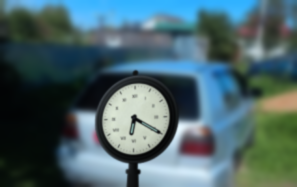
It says 6h20
